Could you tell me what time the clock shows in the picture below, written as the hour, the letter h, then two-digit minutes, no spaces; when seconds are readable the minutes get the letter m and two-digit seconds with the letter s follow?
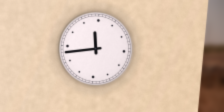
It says 11h43
